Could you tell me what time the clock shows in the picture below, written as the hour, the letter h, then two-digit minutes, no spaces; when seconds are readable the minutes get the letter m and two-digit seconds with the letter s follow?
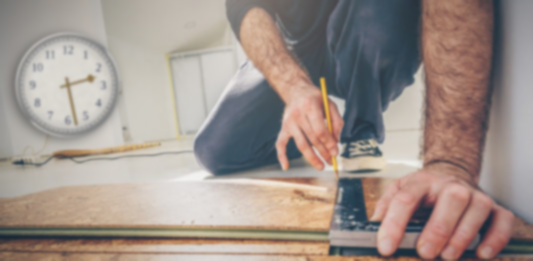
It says 2h28
